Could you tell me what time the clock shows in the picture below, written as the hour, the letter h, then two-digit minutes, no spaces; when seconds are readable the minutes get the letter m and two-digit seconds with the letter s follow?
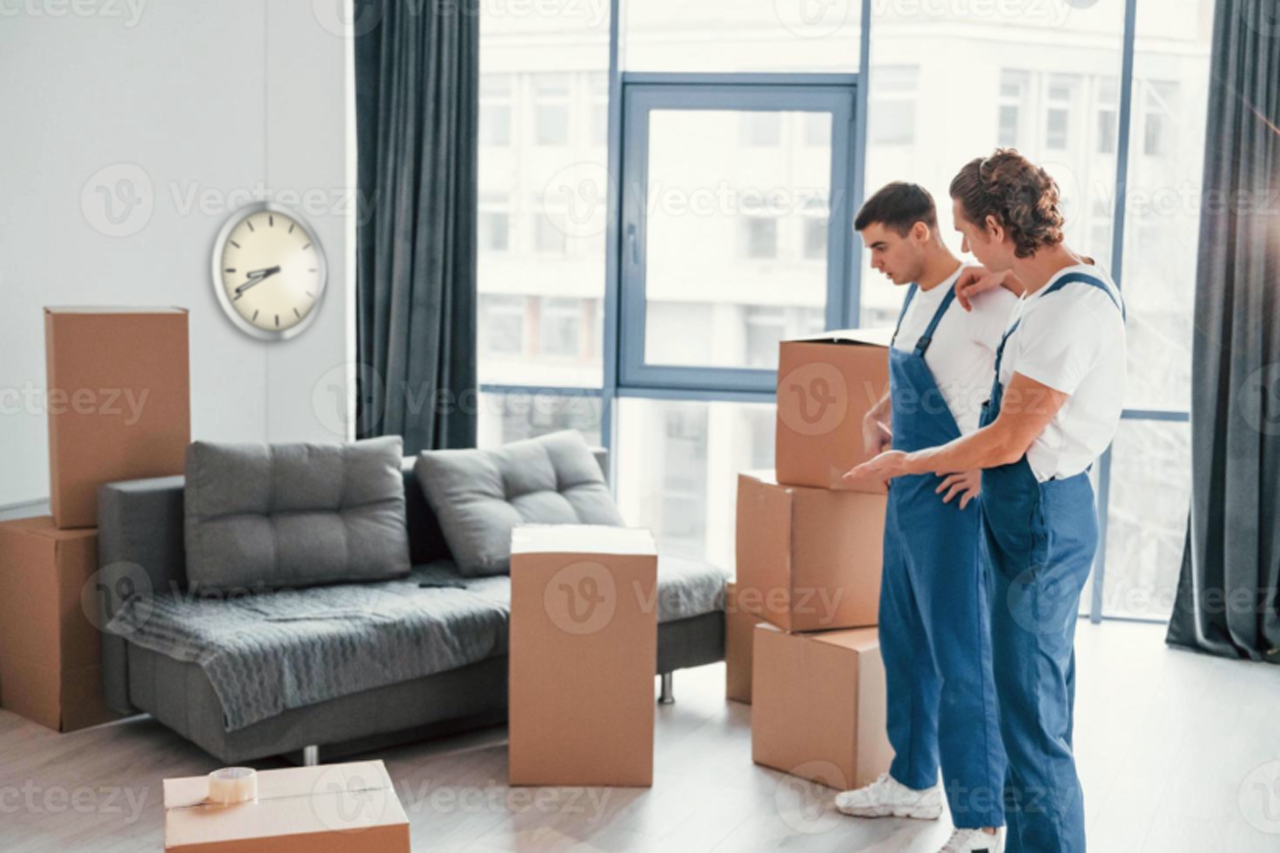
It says 8h41
